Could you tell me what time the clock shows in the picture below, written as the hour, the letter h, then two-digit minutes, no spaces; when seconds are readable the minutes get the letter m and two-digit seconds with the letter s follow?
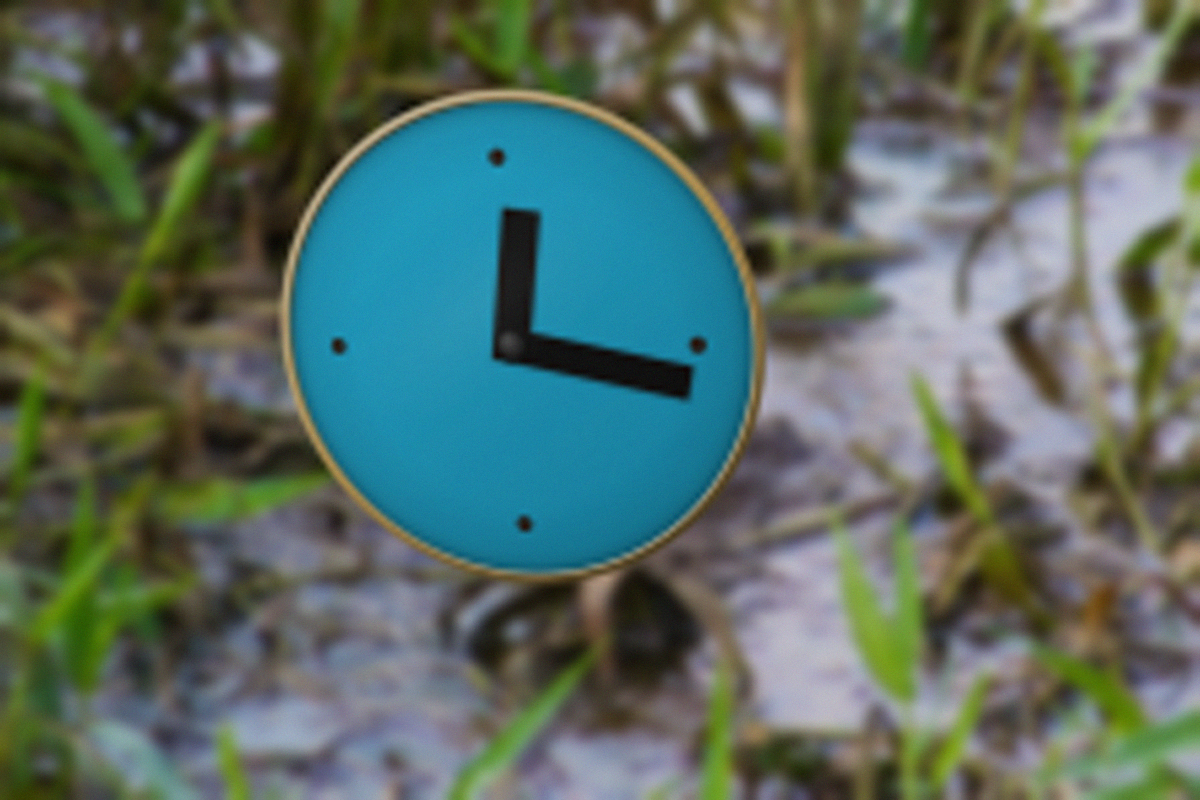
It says 12h17
